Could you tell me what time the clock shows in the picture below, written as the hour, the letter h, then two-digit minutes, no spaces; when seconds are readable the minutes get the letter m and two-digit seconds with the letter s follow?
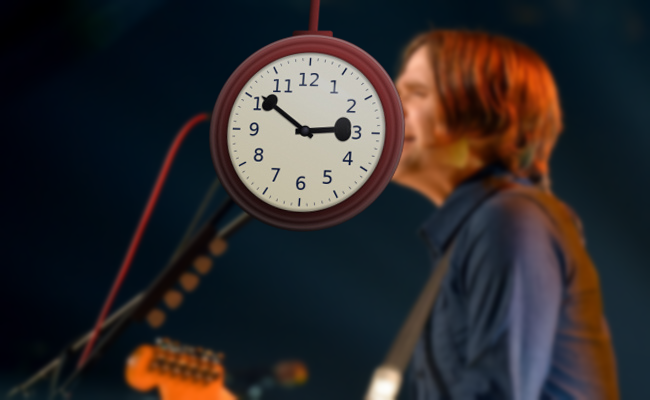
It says 2h51
